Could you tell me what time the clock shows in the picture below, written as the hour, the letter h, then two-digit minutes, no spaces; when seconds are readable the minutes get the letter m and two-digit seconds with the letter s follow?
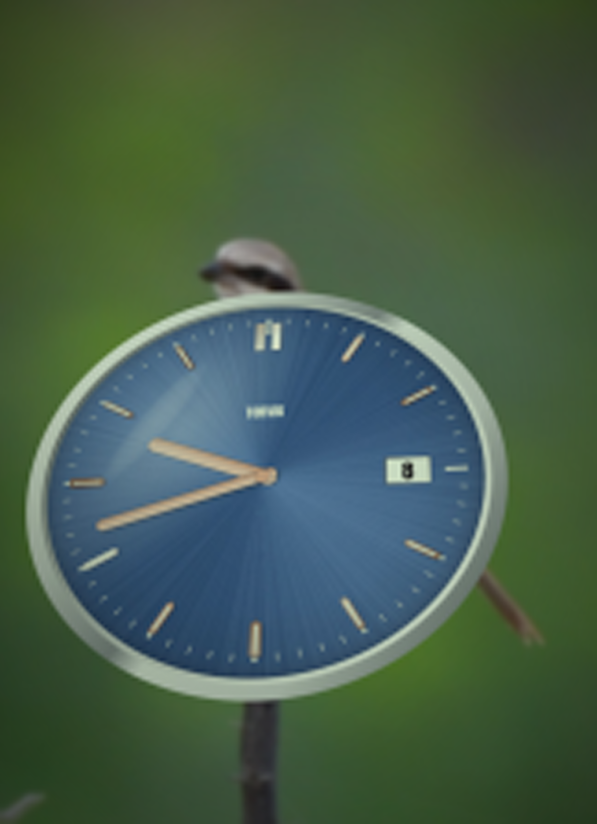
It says 9h42
